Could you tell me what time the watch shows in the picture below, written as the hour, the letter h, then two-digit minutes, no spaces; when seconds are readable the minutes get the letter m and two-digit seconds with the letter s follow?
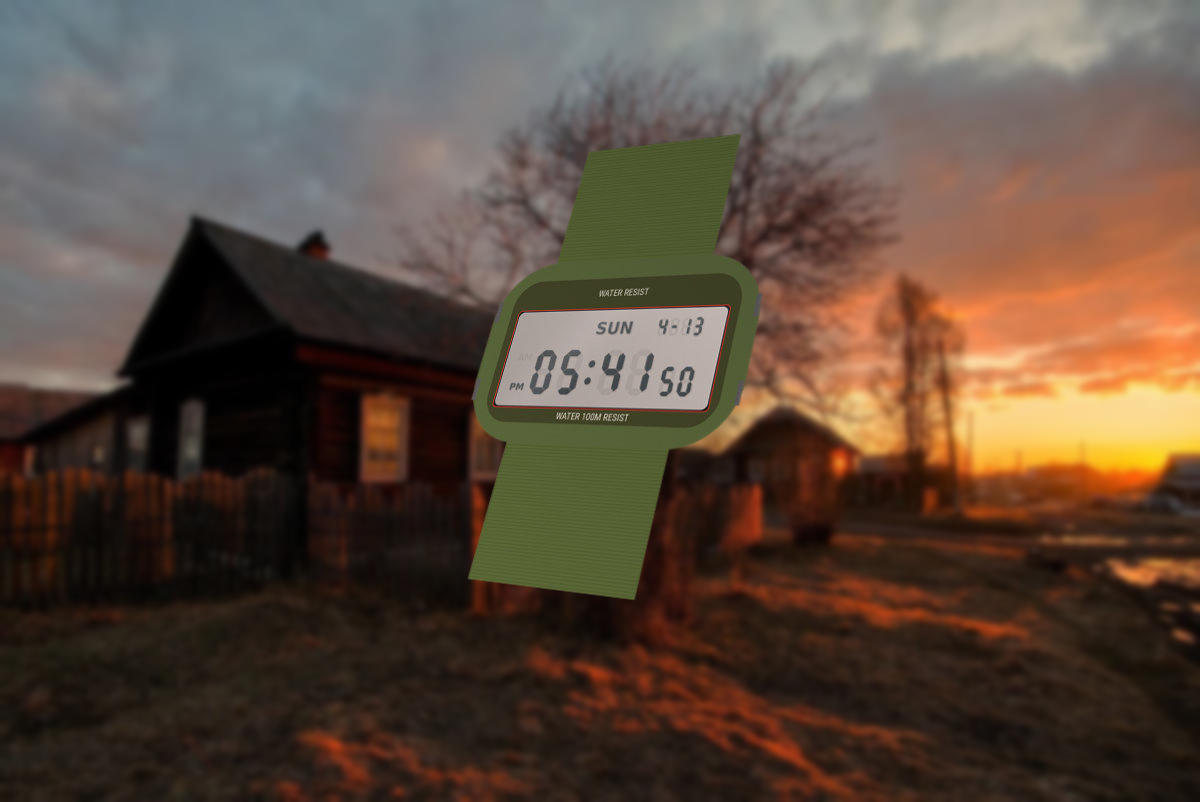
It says 5h41m50s
